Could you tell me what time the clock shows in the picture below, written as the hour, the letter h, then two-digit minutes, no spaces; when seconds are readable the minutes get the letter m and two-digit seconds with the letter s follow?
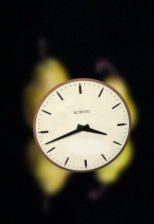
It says 3h42
